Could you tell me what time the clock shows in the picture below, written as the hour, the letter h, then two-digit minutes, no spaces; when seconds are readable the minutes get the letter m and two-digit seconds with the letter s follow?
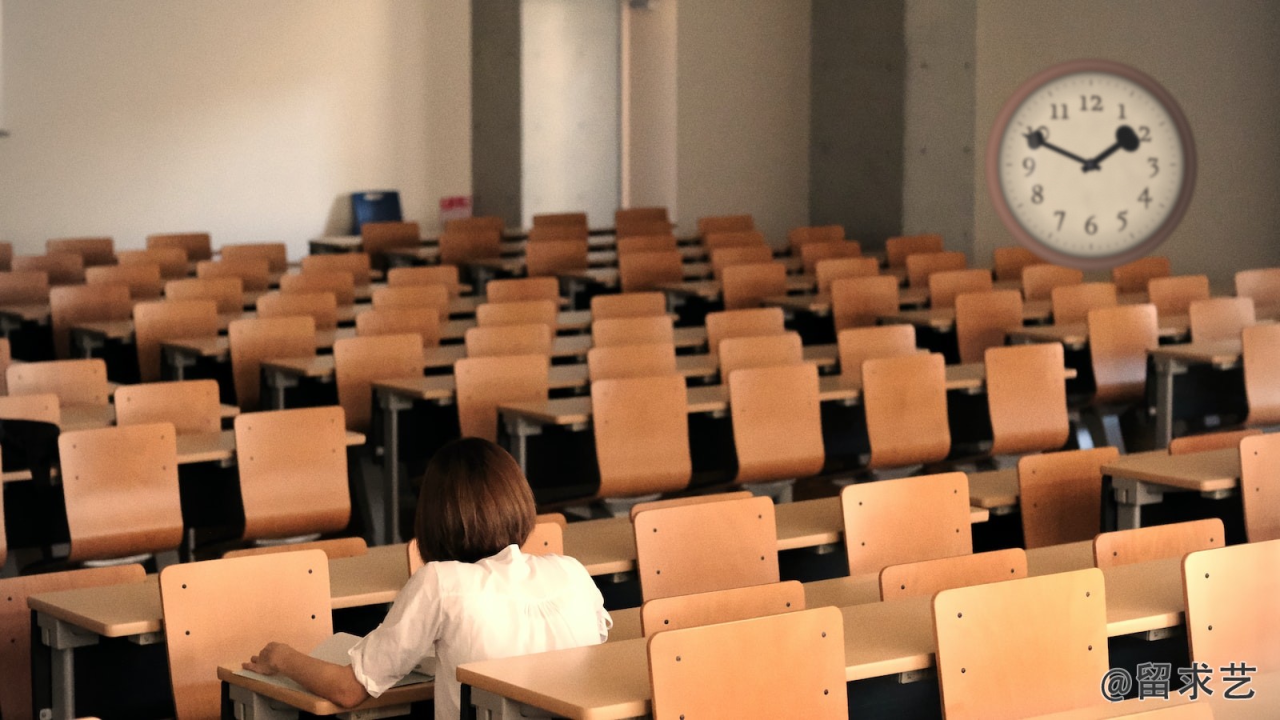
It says 1h49
